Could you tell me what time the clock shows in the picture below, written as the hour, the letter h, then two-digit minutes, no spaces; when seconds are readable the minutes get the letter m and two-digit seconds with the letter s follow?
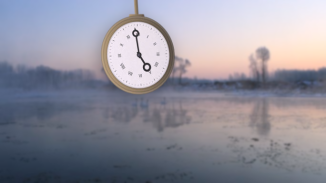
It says 4h59
